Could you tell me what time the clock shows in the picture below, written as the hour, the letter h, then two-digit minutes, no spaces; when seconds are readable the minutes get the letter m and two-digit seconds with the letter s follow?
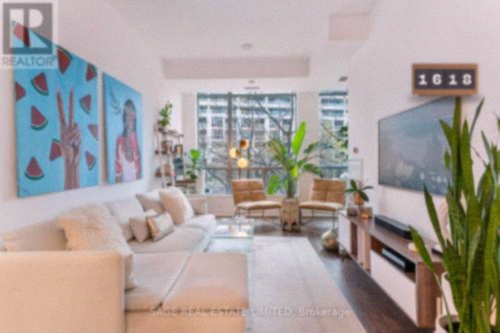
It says 16h18
